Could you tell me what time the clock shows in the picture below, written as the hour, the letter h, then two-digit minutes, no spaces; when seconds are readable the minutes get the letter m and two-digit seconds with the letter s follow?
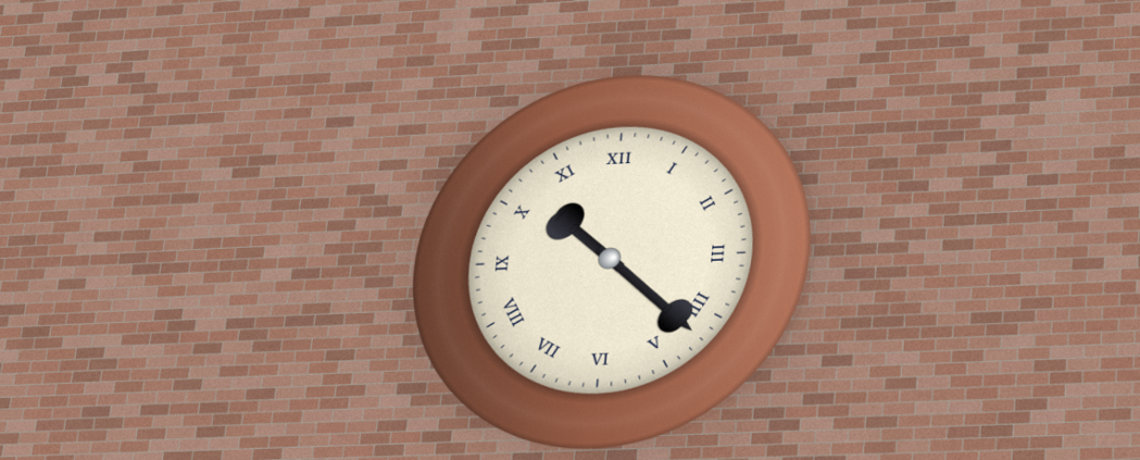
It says 10h22
